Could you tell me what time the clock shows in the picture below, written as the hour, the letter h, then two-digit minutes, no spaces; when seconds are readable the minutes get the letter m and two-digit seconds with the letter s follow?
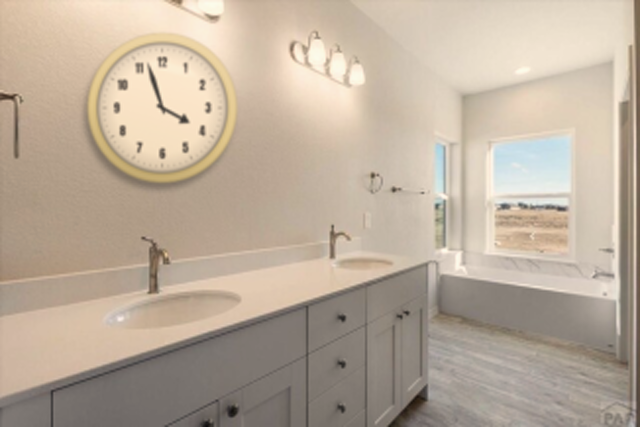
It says 3h57
